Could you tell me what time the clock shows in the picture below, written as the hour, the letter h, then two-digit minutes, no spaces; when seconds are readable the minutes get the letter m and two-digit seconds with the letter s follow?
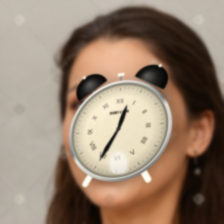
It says 12h35
